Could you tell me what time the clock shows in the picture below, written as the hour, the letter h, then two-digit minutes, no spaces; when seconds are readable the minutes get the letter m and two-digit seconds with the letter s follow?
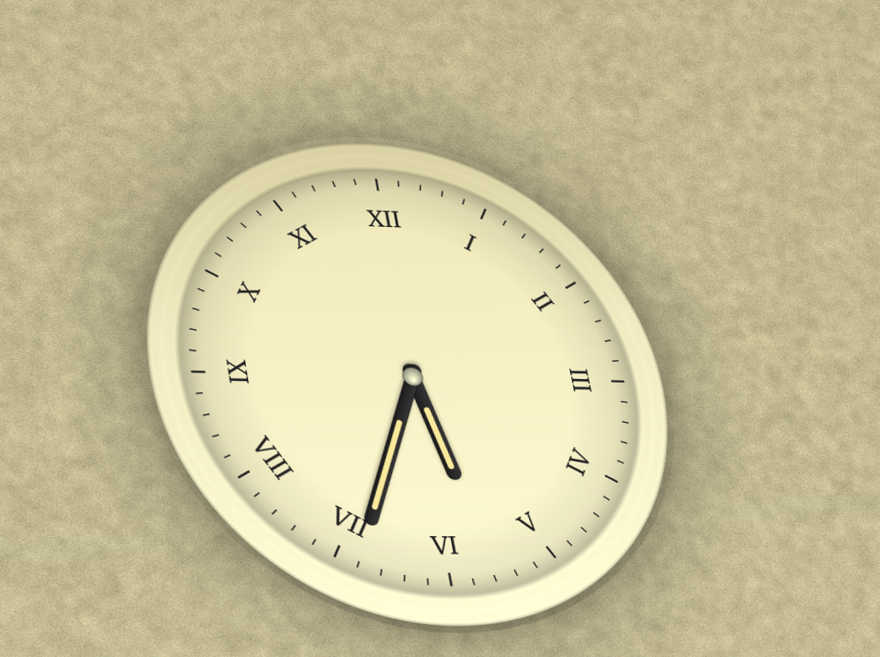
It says 5h34
